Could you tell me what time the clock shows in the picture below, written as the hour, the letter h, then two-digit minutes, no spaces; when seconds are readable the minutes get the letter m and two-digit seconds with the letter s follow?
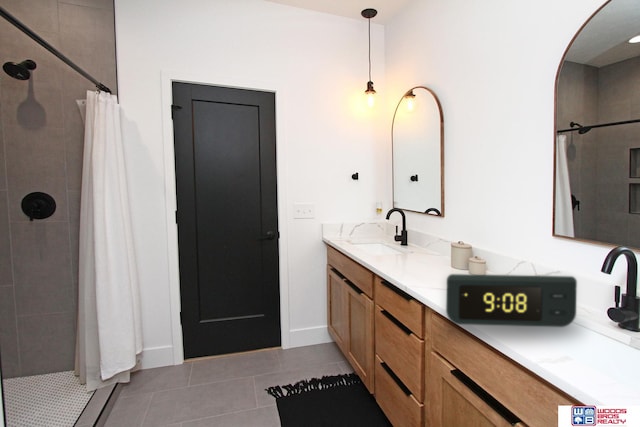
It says 9h08
